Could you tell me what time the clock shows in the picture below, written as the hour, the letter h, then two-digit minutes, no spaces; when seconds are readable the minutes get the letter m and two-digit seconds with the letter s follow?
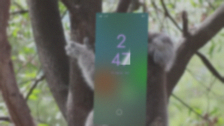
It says 2h47
